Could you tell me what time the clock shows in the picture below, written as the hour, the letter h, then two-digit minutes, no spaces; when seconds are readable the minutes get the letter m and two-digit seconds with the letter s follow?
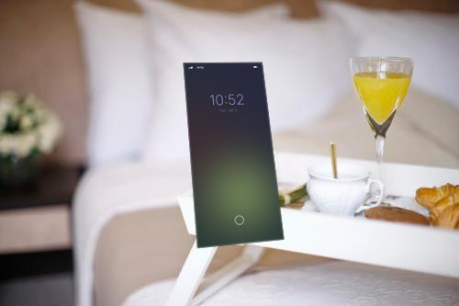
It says 10h52
